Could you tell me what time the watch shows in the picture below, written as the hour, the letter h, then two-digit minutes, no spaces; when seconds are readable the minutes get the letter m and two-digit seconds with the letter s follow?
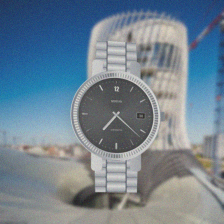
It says 7h22
